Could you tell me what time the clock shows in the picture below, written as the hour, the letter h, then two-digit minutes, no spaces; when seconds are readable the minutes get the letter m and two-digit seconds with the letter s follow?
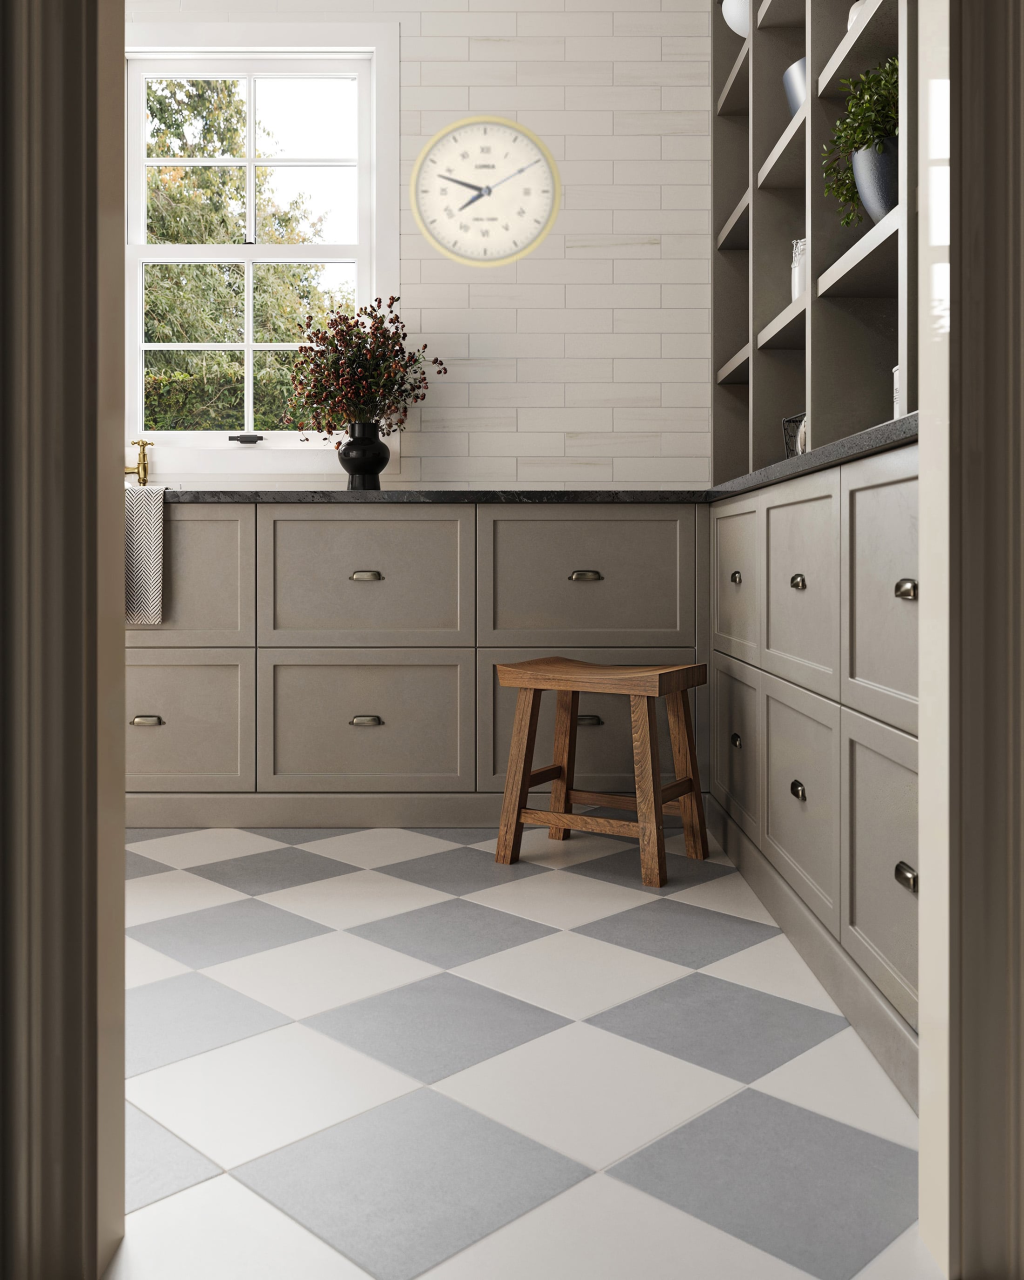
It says 7h48m10s
